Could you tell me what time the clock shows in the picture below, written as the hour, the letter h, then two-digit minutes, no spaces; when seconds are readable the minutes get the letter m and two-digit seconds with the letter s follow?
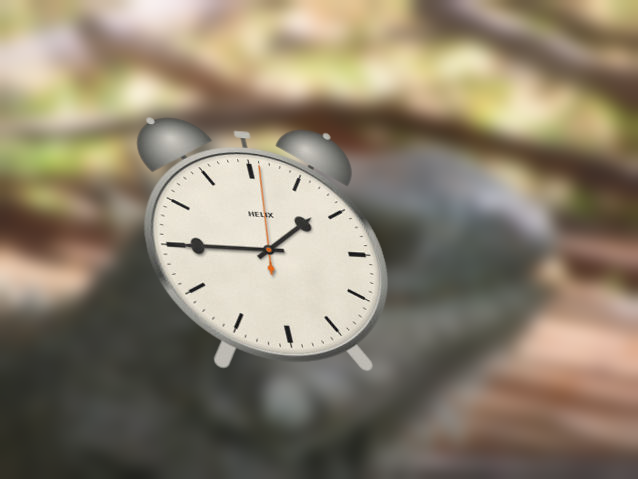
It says 1h45m01s
